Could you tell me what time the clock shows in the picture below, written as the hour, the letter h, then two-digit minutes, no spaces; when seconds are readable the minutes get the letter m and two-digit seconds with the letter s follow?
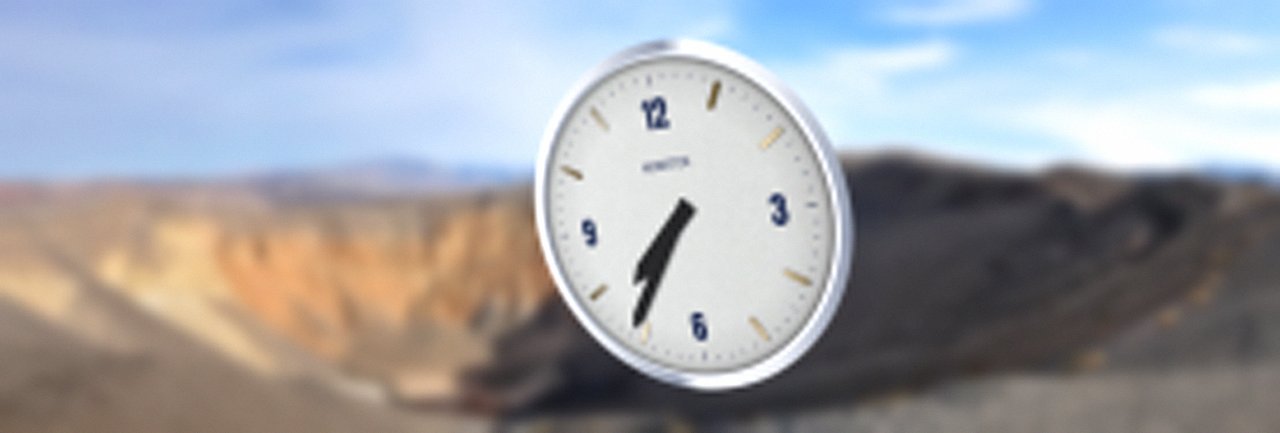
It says 7h36
